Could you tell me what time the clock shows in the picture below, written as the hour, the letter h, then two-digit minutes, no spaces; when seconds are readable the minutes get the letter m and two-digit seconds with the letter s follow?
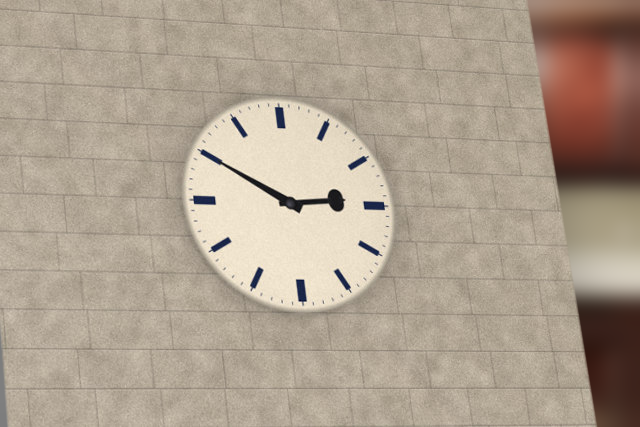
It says 2h50
